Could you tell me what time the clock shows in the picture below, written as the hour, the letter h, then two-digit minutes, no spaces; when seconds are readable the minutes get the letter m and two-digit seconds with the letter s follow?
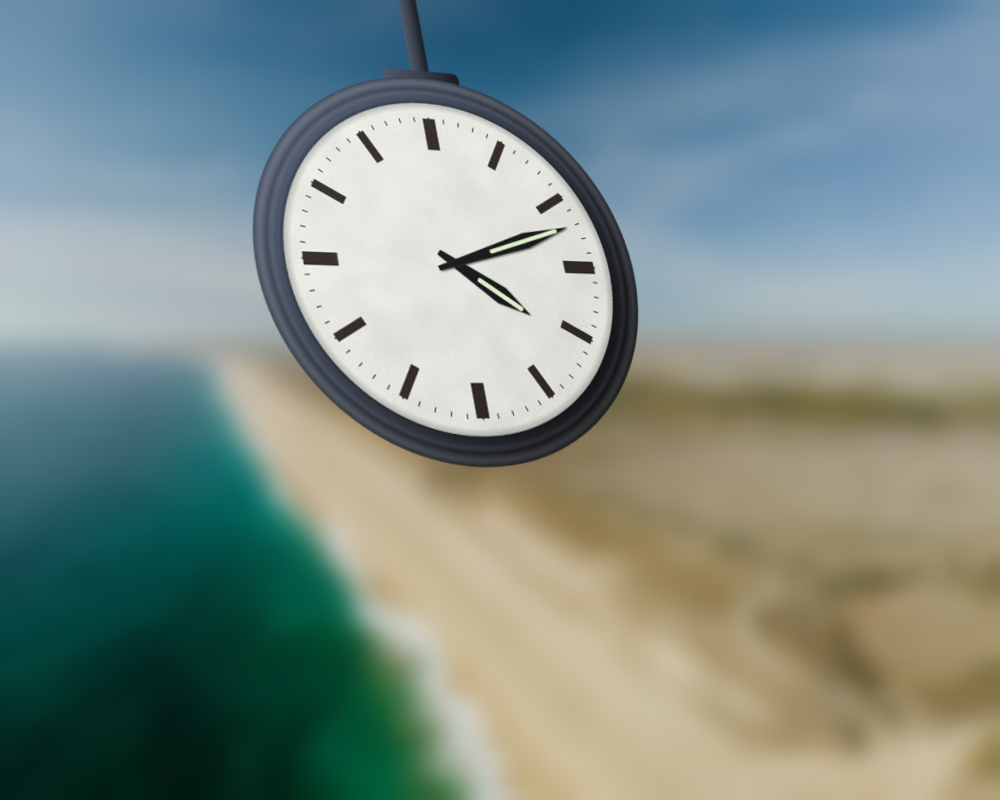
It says 4h12
